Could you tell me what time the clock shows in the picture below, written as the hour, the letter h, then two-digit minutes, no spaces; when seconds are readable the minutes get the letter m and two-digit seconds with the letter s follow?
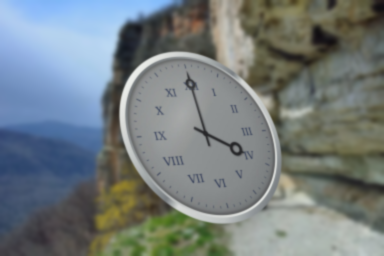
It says 4h00
